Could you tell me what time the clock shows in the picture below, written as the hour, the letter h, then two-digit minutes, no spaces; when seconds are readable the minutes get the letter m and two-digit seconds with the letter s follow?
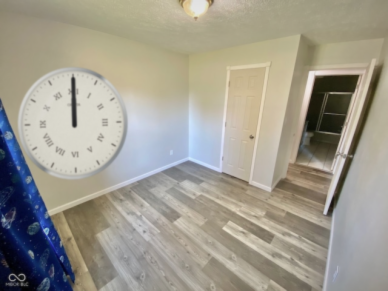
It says 12h00
